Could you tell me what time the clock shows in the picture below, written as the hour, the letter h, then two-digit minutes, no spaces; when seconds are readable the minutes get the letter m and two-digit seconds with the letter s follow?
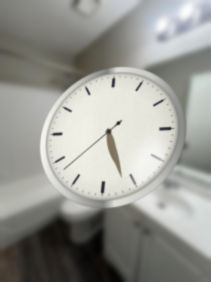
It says 5h26m38s
